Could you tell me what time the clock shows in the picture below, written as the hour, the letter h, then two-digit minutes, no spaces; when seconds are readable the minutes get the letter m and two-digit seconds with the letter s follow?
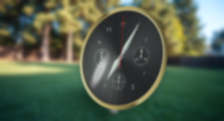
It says 7h05
